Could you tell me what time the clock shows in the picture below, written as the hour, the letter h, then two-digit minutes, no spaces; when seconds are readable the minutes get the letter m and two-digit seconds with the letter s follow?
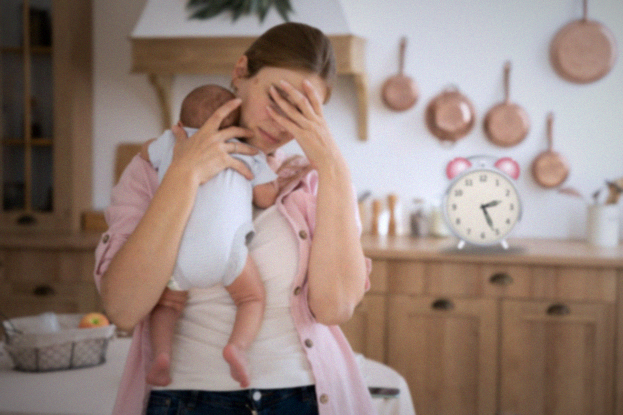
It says 2h26
